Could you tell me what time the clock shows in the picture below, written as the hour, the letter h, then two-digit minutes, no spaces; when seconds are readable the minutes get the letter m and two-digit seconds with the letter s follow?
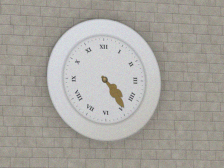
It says 4h24
